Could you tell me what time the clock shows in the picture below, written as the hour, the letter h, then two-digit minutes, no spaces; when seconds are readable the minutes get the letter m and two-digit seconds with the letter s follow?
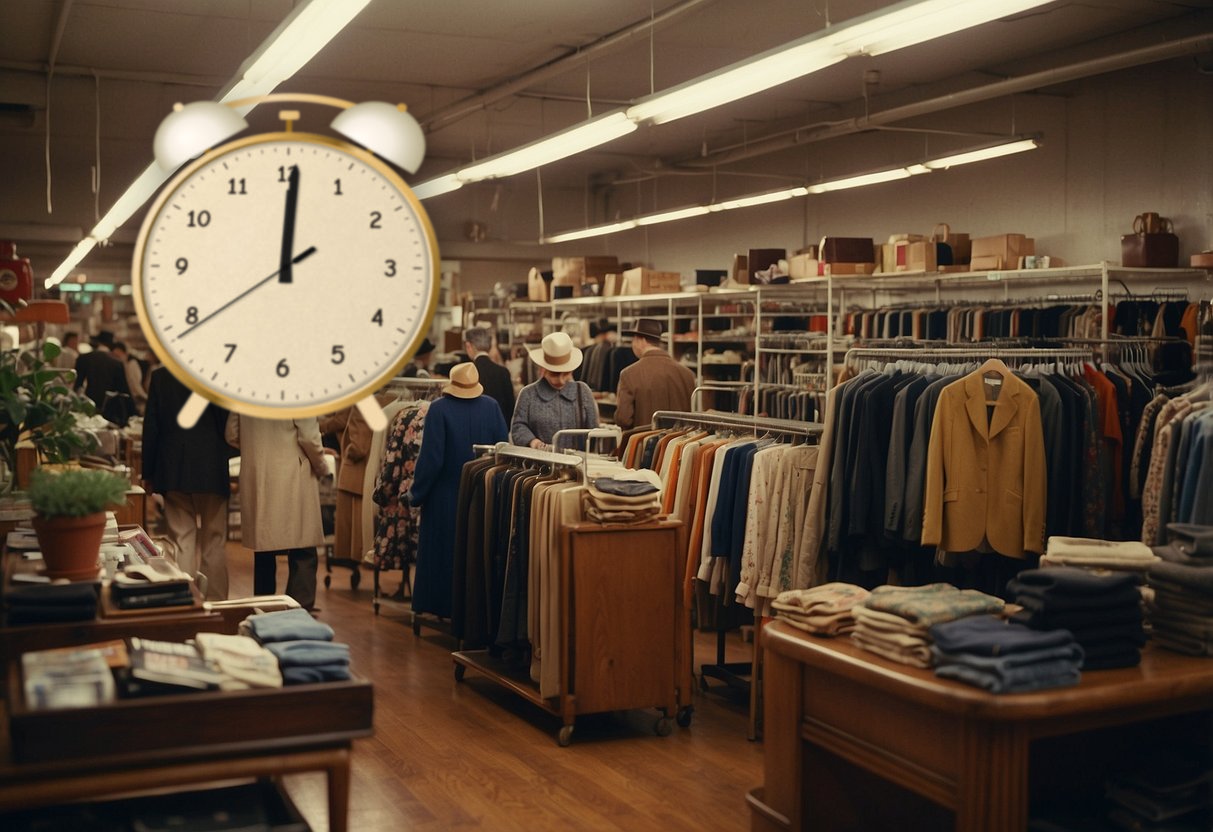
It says 12h00m39s
